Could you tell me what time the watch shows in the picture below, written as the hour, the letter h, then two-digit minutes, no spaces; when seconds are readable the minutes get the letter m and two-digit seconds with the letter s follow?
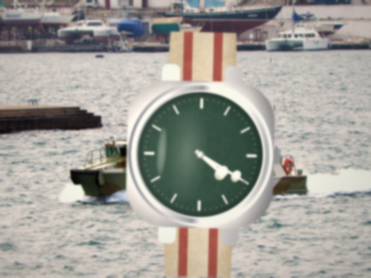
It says 4h20
